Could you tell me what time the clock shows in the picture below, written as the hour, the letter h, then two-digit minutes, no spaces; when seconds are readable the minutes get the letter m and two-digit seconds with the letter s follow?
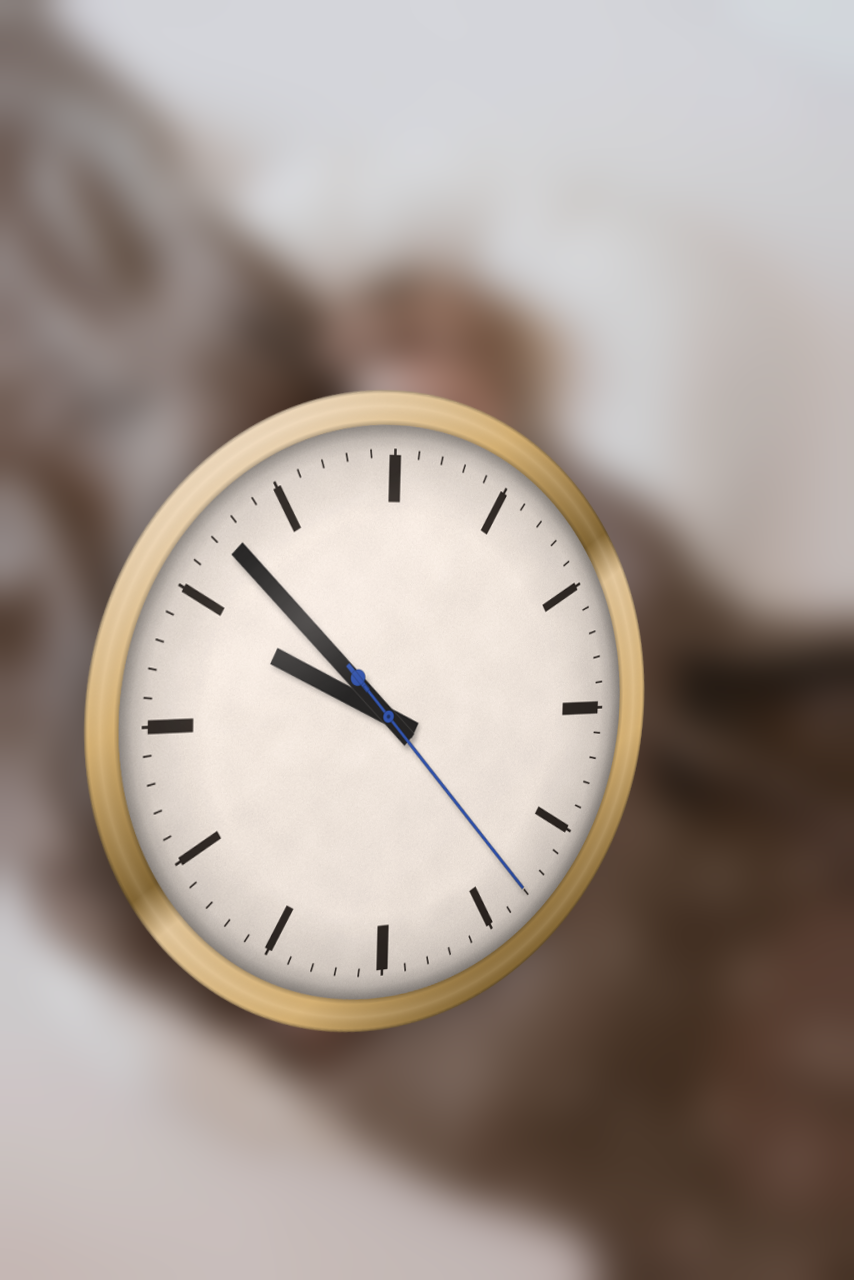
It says 9h52m23s
